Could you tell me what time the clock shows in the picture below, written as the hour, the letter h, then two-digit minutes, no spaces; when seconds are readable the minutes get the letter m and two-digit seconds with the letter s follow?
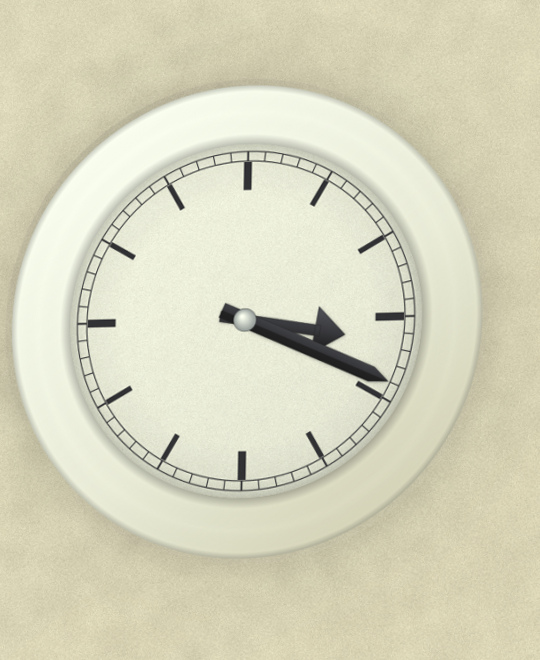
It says 3h19
